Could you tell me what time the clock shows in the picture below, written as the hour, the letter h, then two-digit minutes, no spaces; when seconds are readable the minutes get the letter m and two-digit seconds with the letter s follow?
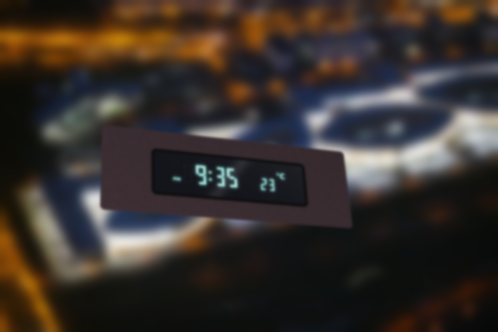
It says 9h35
